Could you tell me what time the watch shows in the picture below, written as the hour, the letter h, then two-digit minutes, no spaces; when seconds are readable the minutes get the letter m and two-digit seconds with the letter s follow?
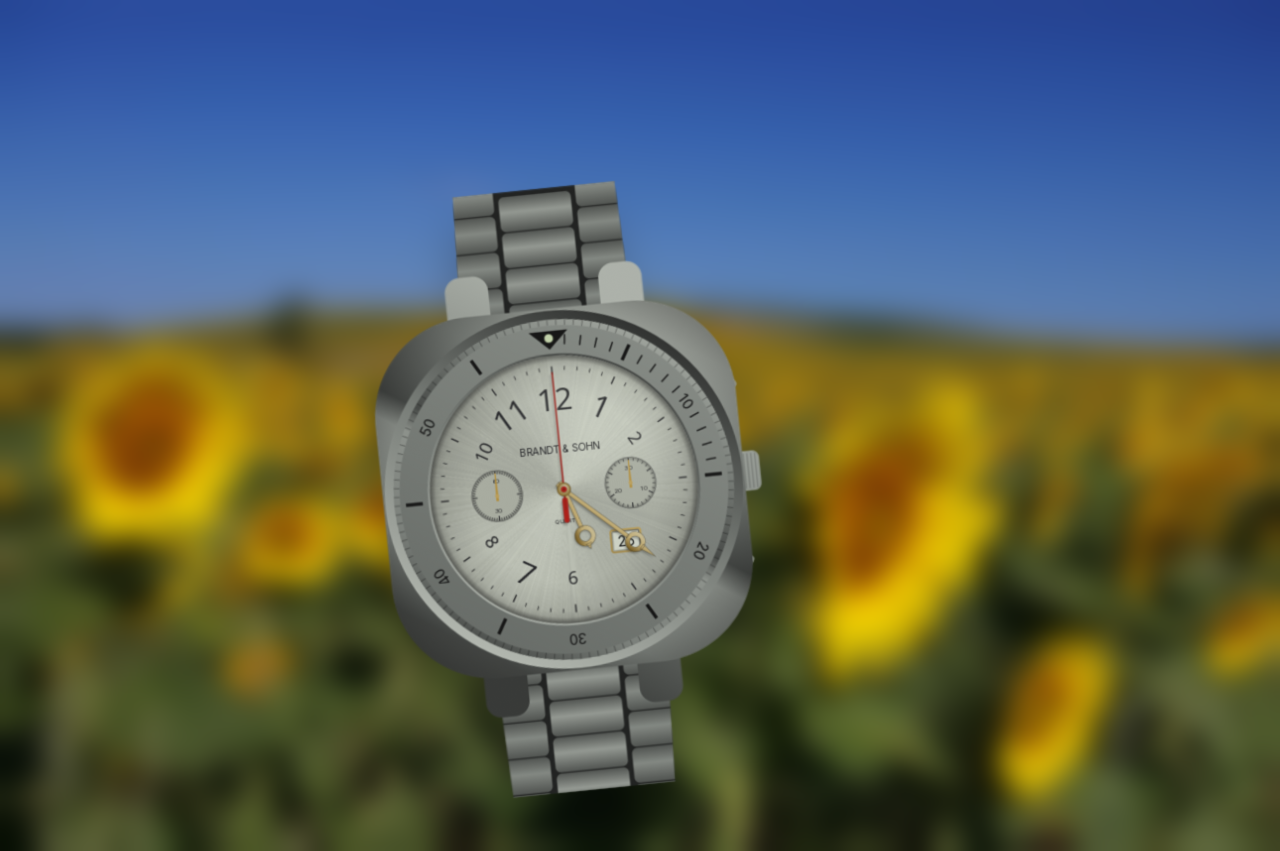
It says 5h22
